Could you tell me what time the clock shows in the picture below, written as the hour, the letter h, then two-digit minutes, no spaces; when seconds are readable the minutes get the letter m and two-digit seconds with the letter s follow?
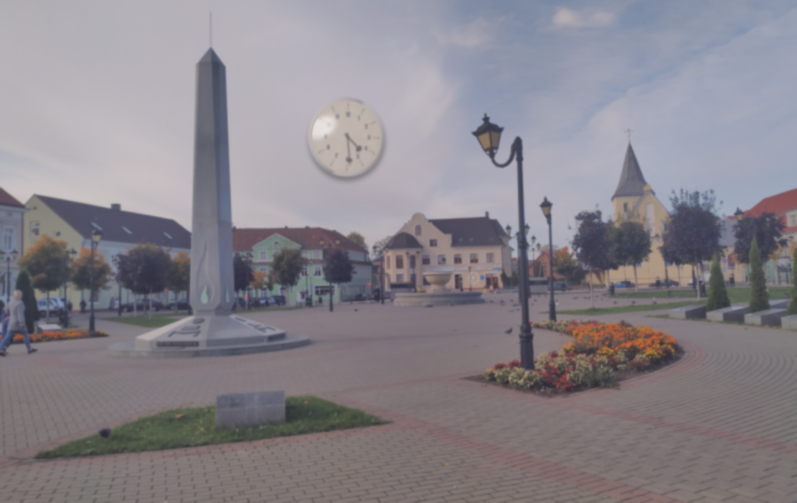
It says 4h29
